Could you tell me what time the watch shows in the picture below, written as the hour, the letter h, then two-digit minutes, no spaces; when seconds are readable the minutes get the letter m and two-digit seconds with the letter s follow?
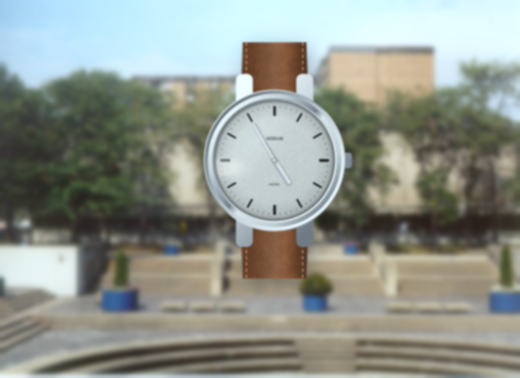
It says 4h55
